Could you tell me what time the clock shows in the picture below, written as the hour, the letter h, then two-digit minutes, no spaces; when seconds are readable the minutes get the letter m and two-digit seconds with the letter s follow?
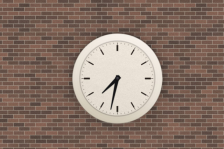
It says 7h32
